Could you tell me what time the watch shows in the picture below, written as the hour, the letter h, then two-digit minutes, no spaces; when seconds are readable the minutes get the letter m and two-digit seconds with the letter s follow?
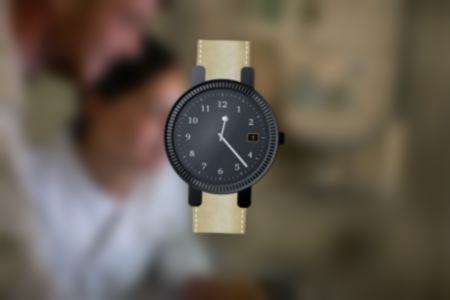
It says 12h23
